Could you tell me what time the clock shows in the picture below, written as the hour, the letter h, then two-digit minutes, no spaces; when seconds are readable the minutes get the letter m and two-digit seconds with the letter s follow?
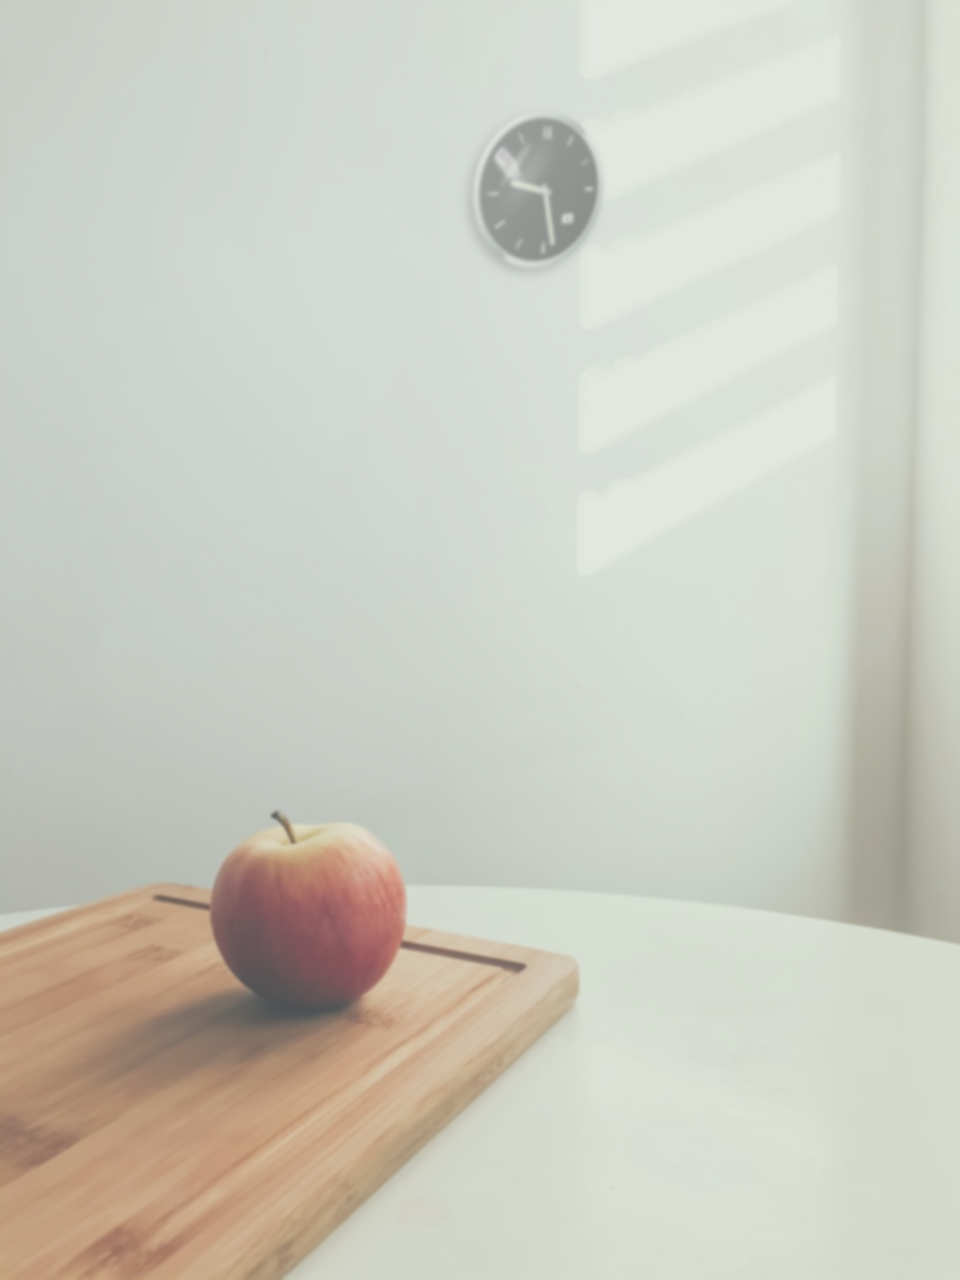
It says 9h28
